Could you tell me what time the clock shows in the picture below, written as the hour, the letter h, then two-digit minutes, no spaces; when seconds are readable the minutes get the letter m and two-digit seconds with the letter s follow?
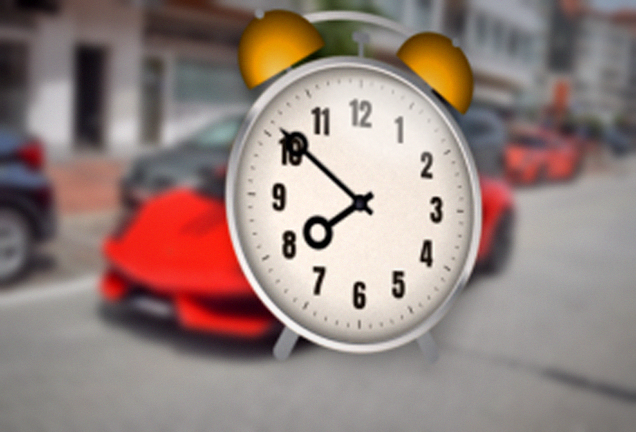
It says 7h51
